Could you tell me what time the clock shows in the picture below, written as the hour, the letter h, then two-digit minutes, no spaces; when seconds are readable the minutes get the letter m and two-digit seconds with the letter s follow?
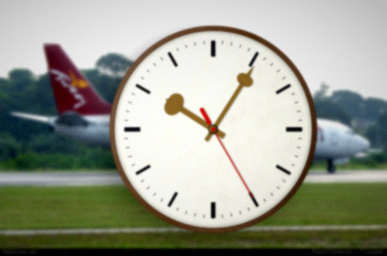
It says 10h05m25s
